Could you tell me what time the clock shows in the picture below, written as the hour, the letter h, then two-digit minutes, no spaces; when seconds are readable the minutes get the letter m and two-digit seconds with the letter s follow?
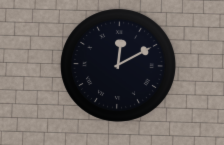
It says 12h10
